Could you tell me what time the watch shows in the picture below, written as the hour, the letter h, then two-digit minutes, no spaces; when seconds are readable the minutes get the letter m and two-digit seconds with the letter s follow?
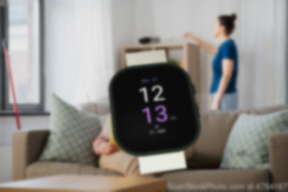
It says 12h13
